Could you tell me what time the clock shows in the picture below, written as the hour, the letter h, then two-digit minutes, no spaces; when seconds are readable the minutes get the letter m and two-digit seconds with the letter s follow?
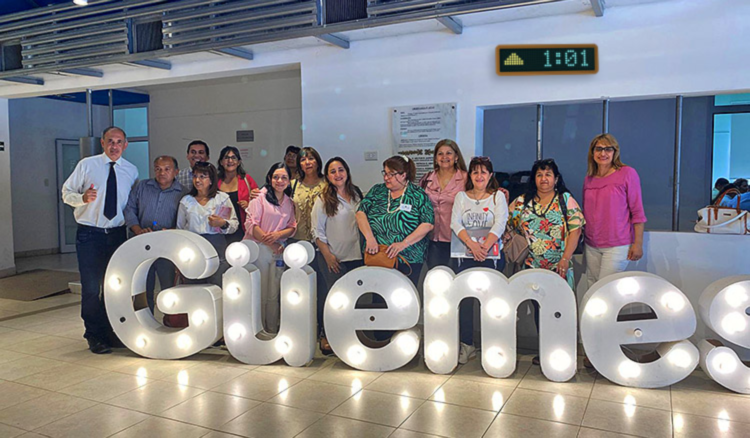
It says 1h01
